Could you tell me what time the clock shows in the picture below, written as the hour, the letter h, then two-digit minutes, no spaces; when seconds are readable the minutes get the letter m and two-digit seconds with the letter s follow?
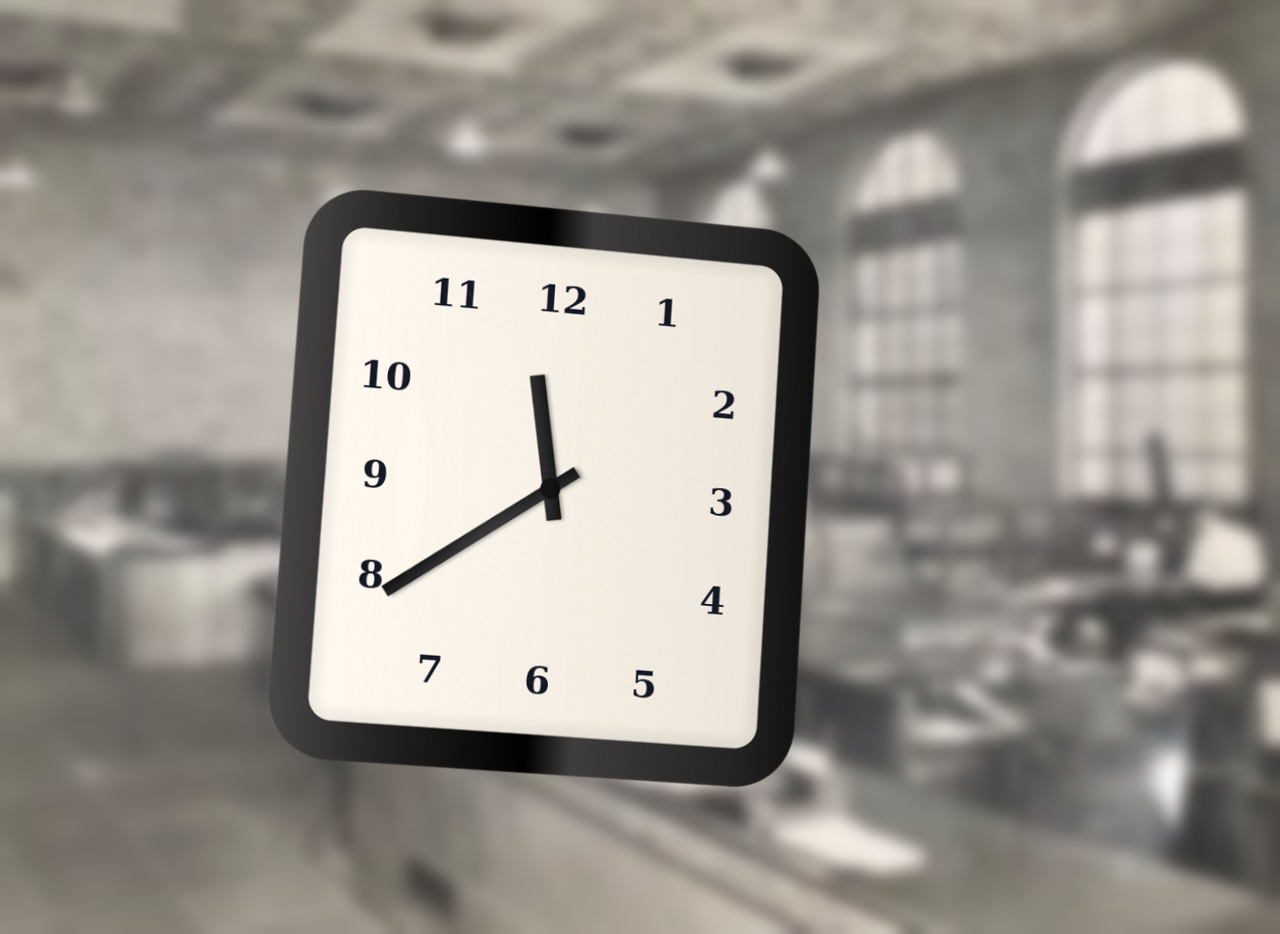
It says 11h39
